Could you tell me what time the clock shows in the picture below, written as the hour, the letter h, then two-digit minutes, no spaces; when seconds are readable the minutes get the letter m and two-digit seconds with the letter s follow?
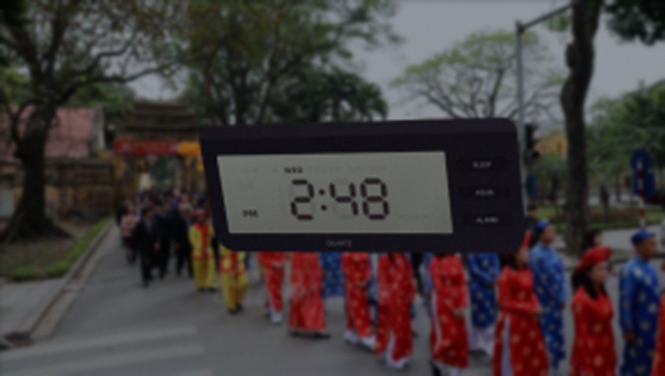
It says 2h48
